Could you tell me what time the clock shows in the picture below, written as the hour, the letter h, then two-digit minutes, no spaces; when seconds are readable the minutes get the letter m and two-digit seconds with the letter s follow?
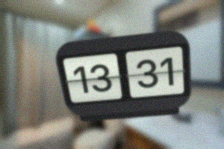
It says 13h31
